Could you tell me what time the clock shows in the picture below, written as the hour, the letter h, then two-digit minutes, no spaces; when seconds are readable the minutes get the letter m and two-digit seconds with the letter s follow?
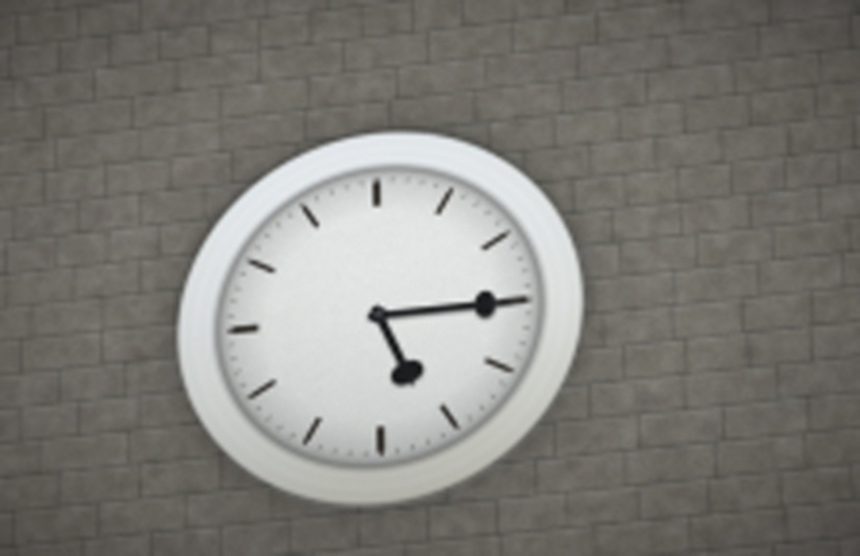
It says 5h15
